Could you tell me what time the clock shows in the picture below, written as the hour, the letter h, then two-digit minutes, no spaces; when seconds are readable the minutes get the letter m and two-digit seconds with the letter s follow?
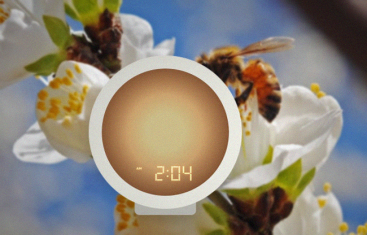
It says 2h04
